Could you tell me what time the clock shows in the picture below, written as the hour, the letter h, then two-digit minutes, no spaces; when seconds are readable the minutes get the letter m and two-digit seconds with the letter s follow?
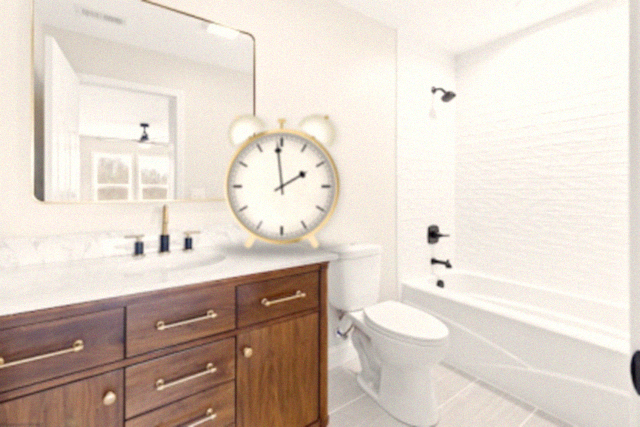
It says 1h59
